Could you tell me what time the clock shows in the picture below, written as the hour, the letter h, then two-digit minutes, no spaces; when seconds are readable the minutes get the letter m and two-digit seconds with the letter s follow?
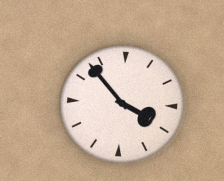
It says 3h53
